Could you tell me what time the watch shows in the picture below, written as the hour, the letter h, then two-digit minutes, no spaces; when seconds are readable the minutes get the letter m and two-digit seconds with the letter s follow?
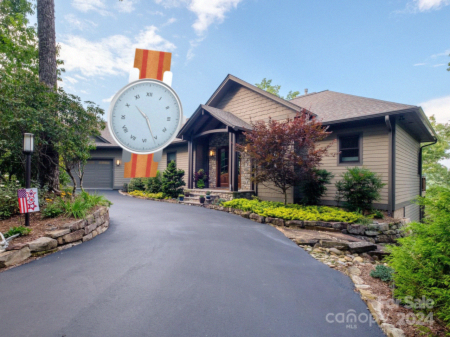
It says 10h26
